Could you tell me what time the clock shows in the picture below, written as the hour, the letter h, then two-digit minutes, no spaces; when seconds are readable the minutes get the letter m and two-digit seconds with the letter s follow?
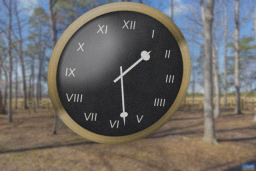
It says 1h28
